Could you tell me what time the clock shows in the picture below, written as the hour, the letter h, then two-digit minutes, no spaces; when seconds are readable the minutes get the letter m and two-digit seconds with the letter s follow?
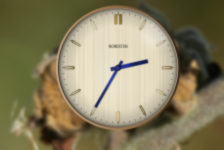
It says 2h35
